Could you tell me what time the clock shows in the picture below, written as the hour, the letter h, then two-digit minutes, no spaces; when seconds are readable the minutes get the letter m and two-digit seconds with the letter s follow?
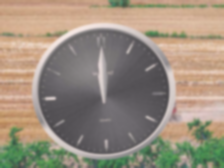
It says 12h00
